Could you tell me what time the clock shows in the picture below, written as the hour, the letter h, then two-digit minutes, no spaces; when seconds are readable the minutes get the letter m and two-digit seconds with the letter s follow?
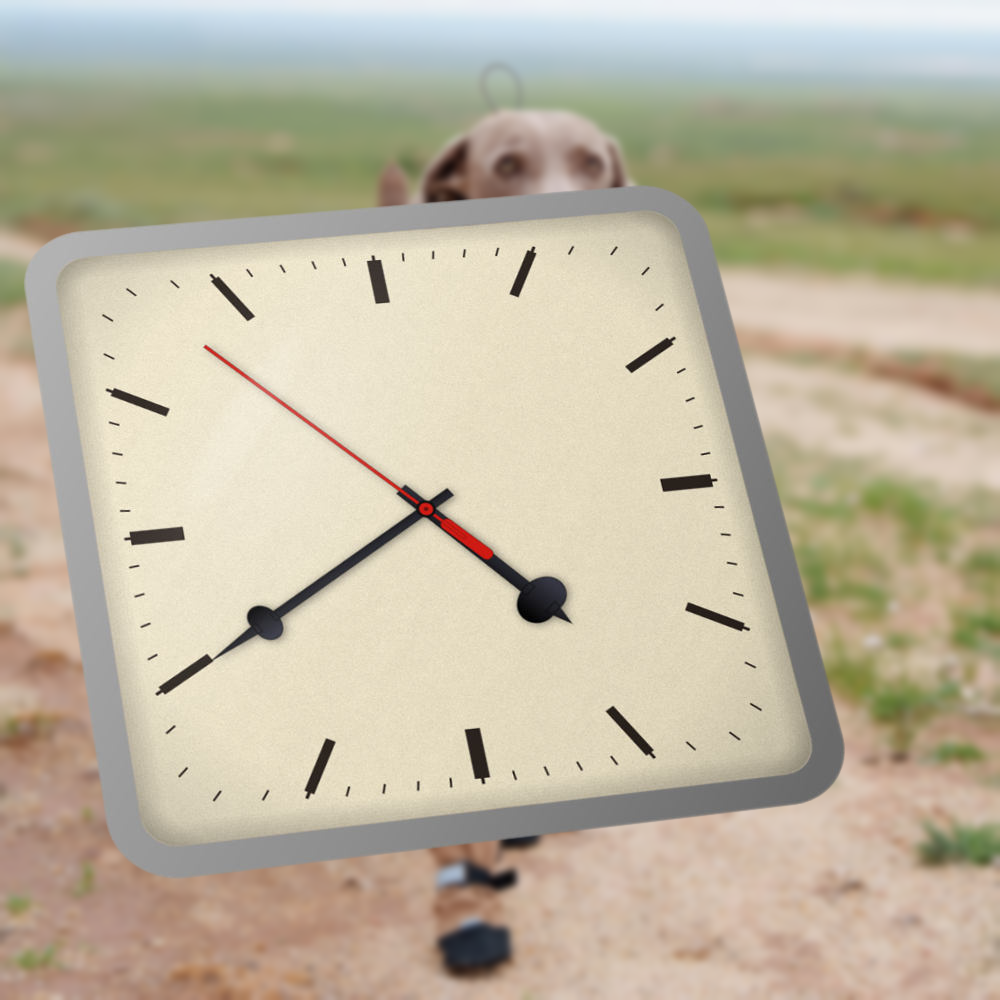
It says 4h39m53s
